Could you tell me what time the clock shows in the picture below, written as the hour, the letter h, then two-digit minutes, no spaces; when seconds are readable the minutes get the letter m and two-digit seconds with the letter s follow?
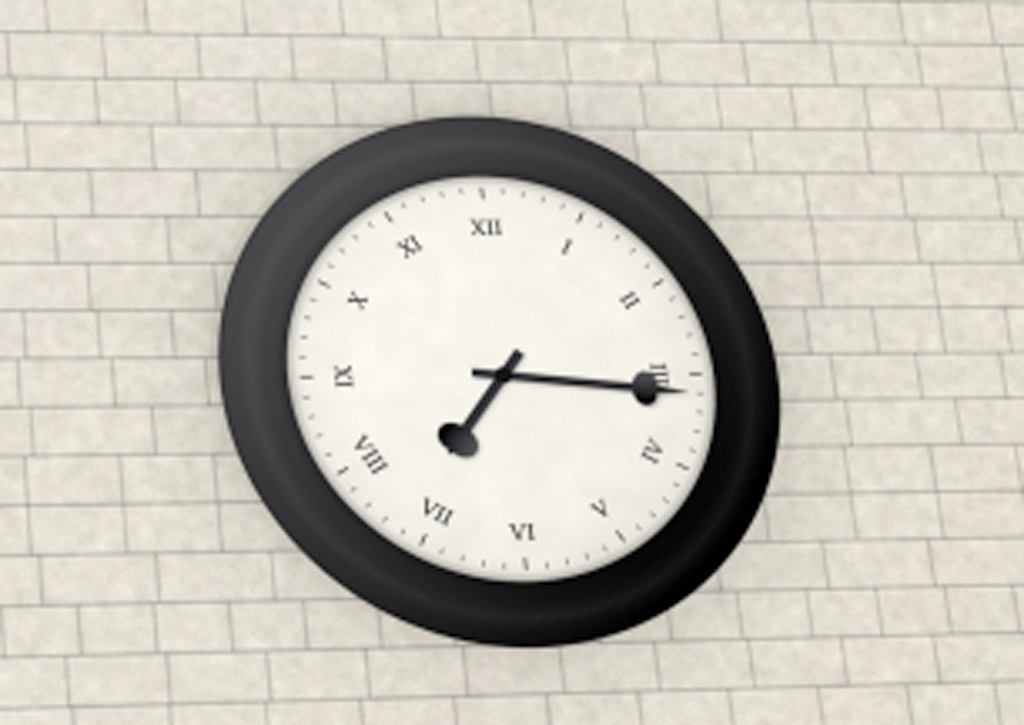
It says 7h16
